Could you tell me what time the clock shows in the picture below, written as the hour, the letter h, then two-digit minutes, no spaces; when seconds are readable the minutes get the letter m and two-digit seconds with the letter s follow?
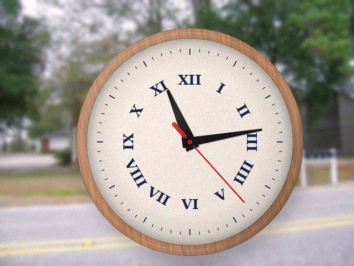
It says 11h13m23s
